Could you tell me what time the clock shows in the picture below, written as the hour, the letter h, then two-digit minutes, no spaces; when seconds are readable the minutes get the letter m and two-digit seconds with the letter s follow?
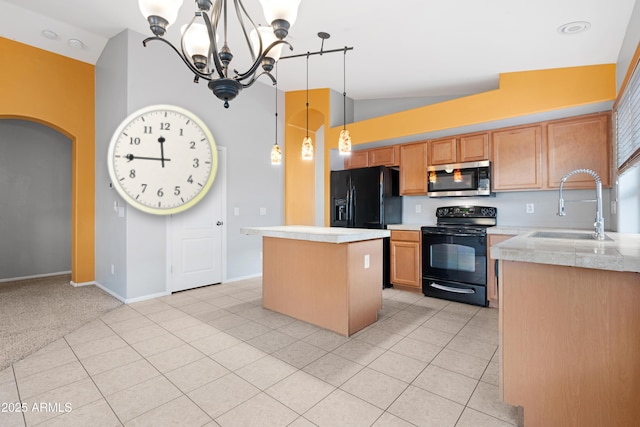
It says 11h45
